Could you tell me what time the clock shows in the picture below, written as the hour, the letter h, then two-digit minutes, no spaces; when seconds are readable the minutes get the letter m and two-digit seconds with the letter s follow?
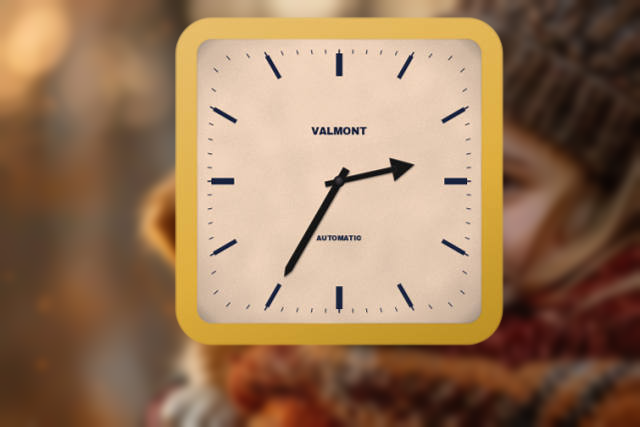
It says 2h35
